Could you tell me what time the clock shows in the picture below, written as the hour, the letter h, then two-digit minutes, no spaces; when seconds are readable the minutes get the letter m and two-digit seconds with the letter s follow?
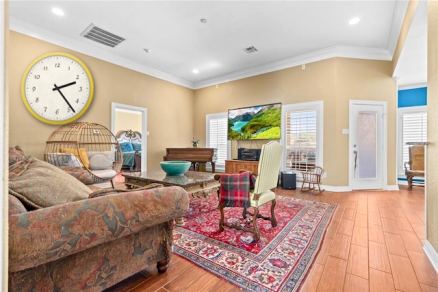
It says 2h24
